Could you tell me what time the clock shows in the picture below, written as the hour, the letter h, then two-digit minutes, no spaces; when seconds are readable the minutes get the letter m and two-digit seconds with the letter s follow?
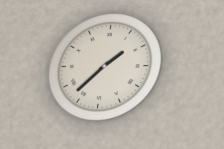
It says 1h37
